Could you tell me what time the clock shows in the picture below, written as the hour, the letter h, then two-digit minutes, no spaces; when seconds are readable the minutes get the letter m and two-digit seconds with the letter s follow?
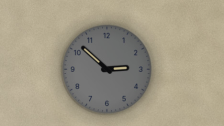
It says 2h52
